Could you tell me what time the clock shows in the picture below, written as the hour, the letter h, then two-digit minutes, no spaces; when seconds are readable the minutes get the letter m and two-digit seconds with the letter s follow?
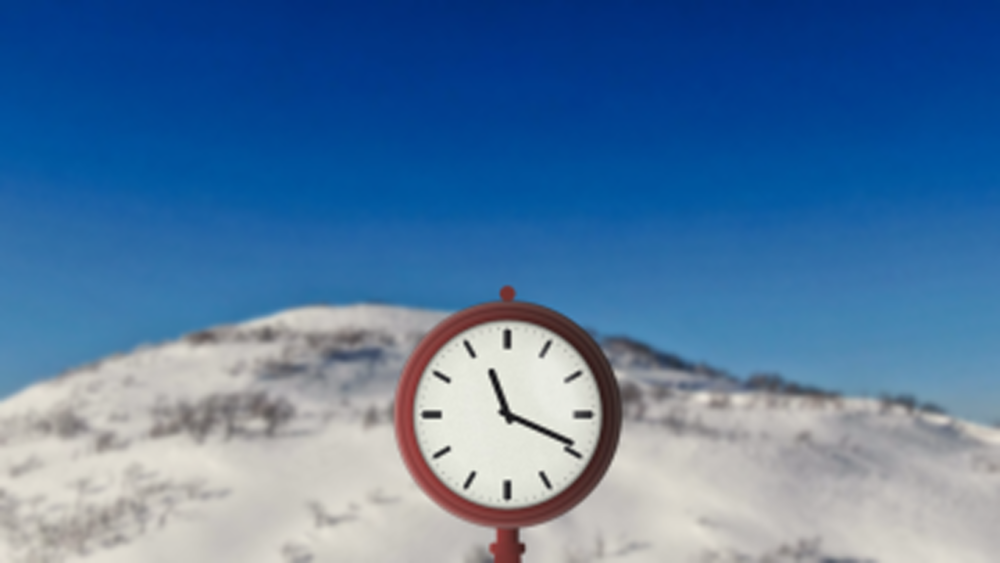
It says 11h19
